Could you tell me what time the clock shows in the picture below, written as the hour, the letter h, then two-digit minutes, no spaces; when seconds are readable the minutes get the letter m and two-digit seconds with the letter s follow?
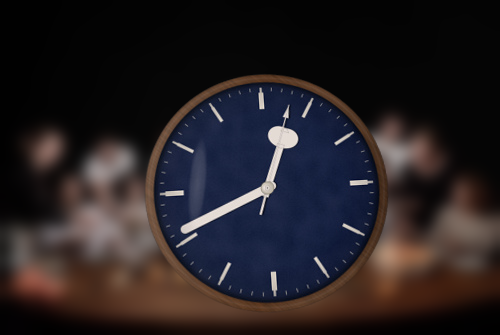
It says 12h41m03s
